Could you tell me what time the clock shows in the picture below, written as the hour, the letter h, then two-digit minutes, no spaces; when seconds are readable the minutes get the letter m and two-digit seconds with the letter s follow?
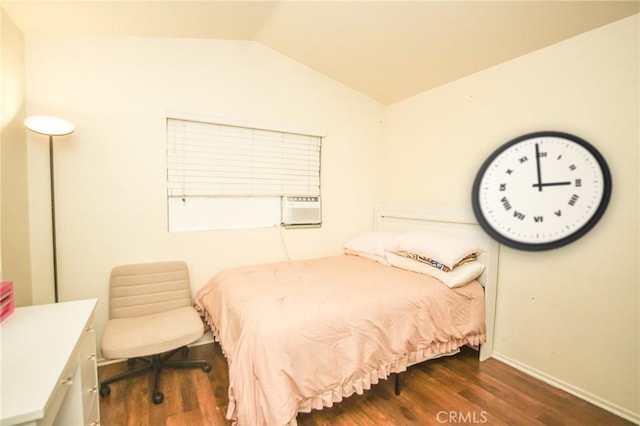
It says 2h59
